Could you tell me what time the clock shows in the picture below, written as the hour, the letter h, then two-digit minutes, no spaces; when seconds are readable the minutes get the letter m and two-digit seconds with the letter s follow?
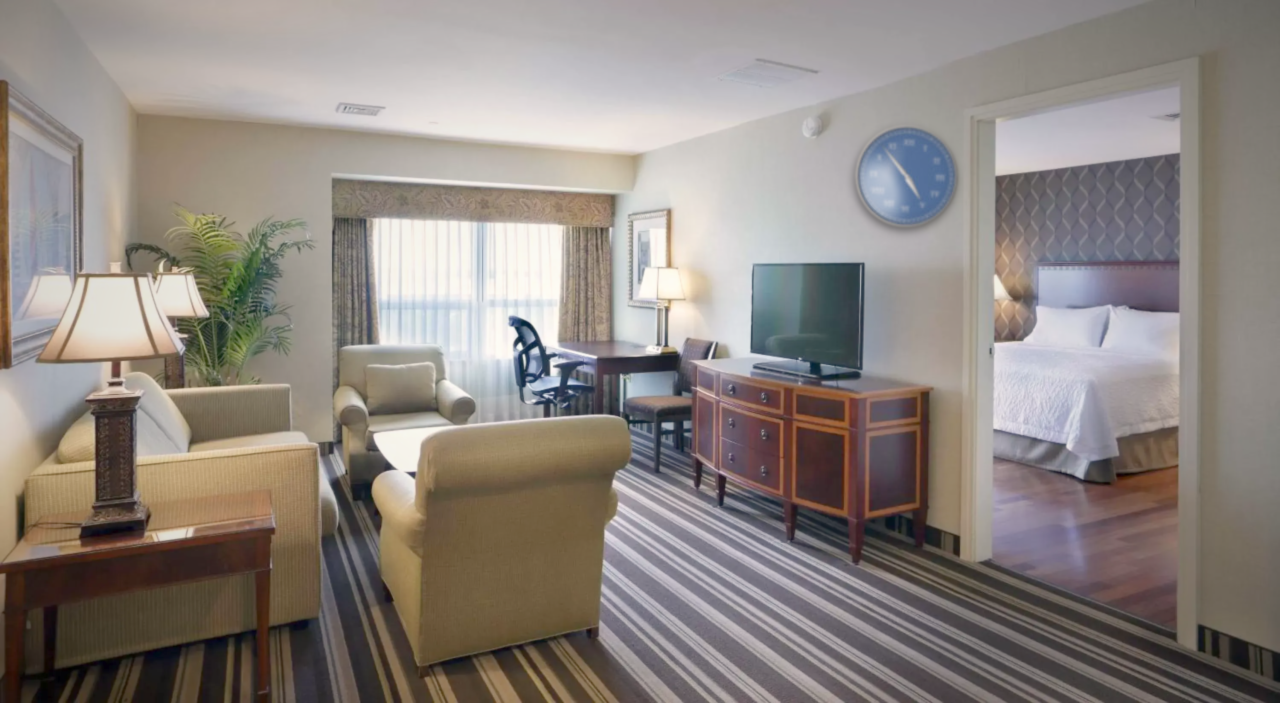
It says 4h53
